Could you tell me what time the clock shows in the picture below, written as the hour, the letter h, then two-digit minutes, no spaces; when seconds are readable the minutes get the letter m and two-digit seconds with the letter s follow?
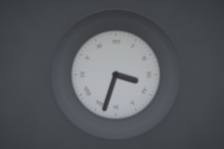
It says 3h33
